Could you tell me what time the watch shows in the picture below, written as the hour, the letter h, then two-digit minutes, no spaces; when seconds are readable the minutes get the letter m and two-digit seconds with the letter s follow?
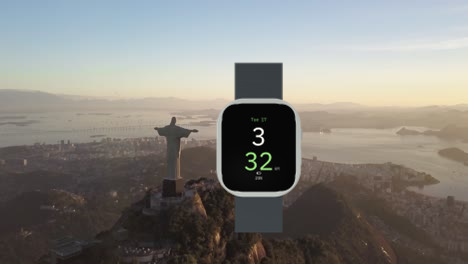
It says 3h32
